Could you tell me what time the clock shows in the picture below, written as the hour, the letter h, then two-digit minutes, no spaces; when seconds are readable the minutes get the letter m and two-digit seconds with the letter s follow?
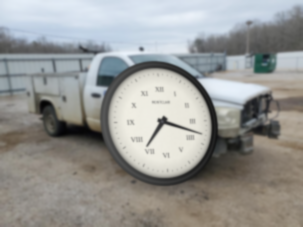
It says 7h18
